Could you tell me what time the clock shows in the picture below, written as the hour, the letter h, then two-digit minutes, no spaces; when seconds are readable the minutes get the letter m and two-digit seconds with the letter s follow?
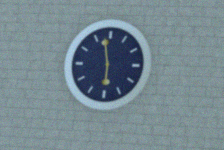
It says 5h58
